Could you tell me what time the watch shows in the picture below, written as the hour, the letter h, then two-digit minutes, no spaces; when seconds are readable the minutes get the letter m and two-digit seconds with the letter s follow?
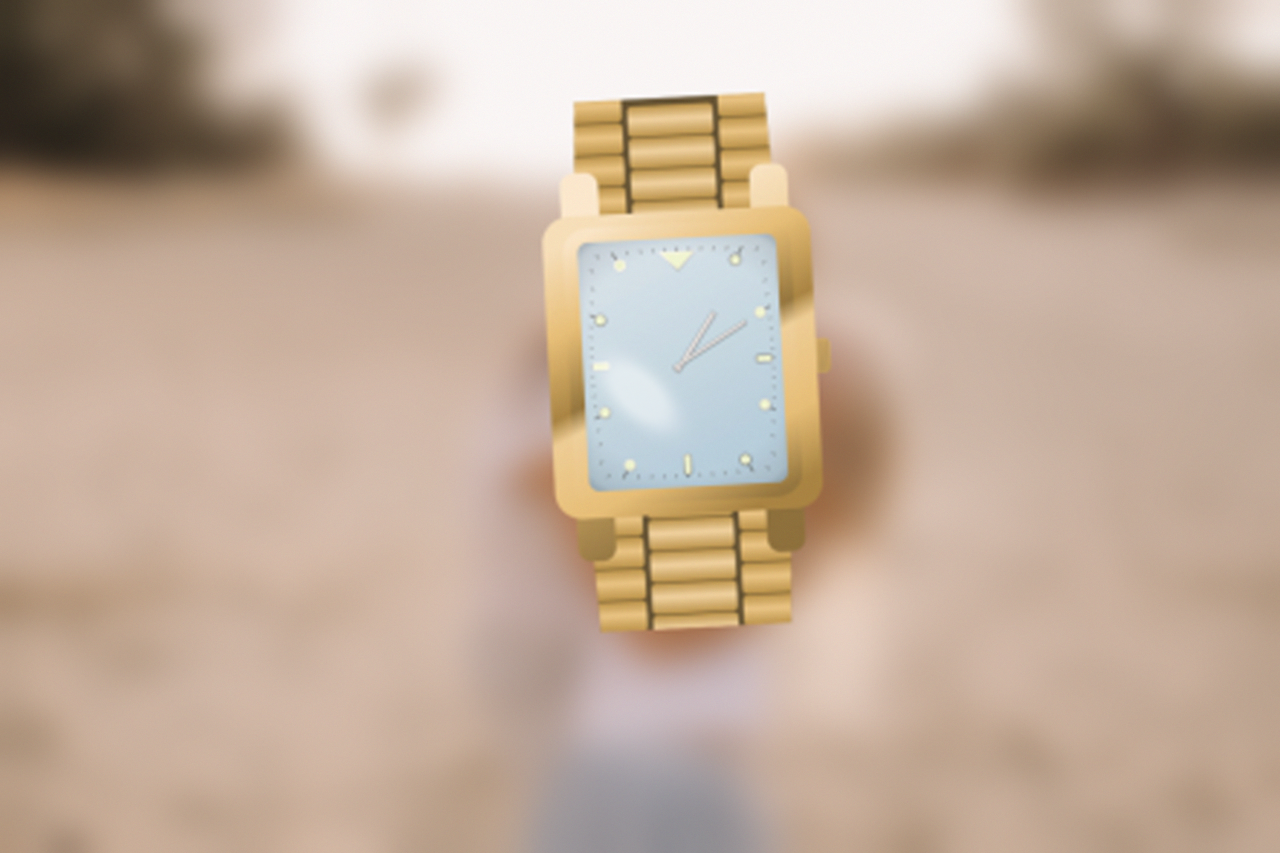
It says 1h10
